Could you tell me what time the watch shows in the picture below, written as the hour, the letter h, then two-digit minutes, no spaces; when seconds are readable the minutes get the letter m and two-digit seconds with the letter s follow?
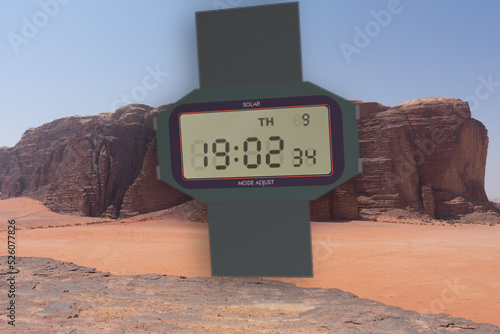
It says 19h02m34s
